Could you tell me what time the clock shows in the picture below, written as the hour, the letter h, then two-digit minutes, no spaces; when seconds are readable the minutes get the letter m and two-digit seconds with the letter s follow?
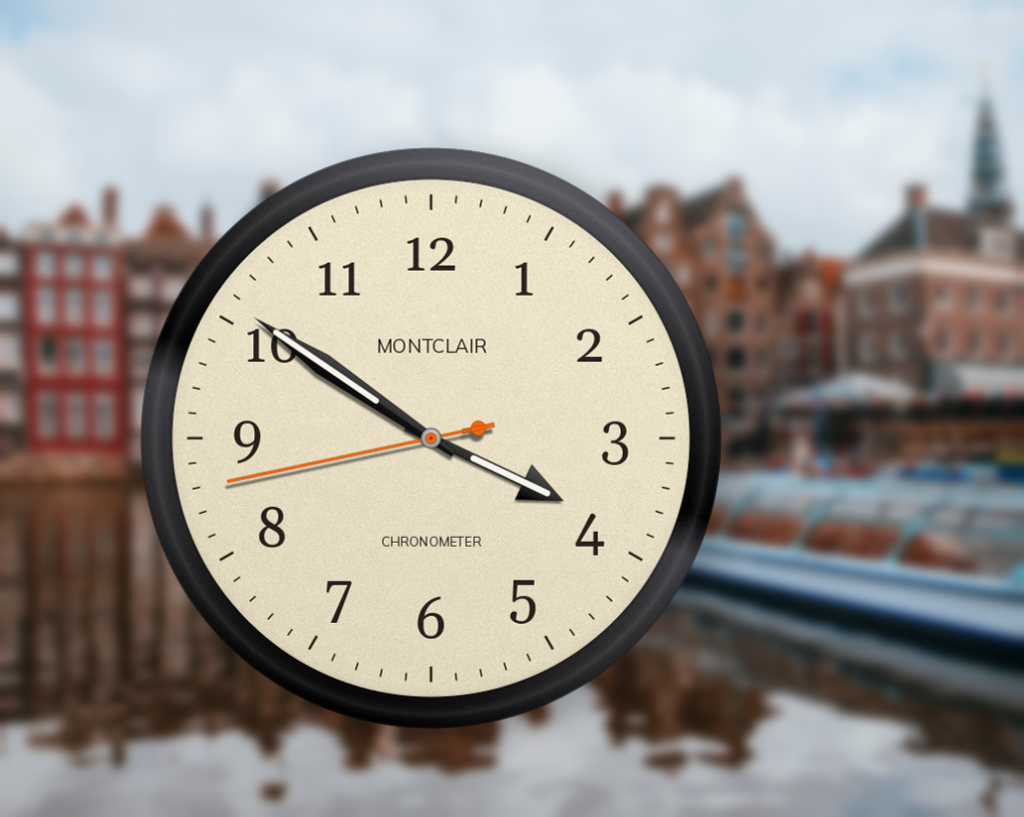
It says 3h50m43s
